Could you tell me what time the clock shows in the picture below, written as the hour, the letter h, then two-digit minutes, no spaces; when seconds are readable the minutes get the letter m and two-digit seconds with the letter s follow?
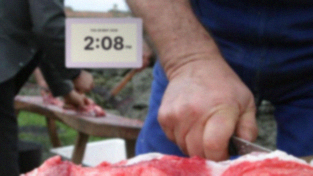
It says 2h08
